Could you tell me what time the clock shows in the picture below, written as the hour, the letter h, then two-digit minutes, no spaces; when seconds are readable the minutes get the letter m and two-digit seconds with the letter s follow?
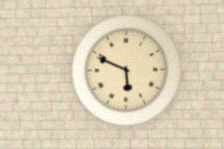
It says 5h49
